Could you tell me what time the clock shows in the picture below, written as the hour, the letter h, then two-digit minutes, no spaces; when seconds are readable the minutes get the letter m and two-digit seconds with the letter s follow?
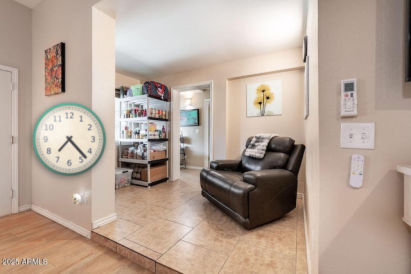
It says 7h23
